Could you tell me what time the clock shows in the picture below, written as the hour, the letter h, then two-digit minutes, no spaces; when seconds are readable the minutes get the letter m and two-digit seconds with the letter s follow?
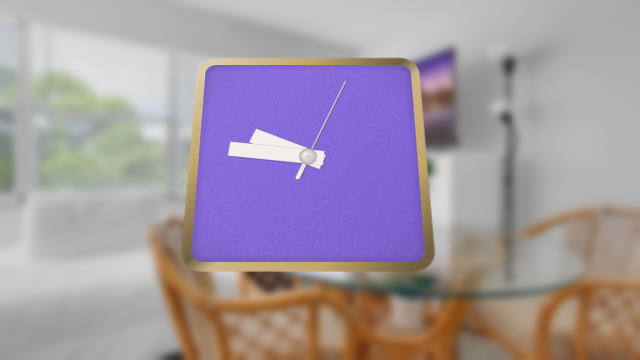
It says 9h46m04s
